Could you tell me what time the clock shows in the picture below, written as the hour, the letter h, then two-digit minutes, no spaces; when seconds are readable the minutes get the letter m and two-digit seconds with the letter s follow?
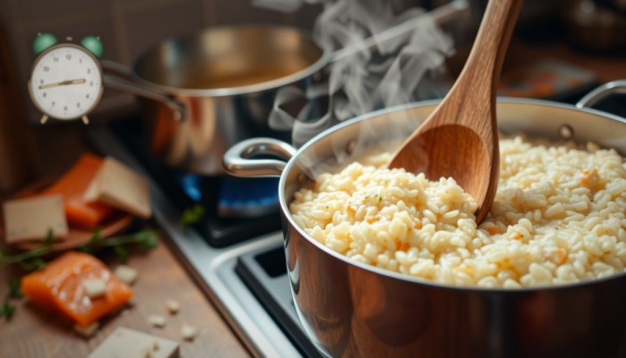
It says 2h43
